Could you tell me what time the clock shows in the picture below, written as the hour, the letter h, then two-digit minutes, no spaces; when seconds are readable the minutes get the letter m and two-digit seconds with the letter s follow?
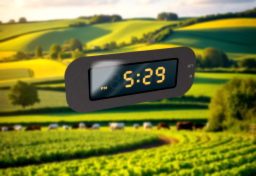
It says 5h29
